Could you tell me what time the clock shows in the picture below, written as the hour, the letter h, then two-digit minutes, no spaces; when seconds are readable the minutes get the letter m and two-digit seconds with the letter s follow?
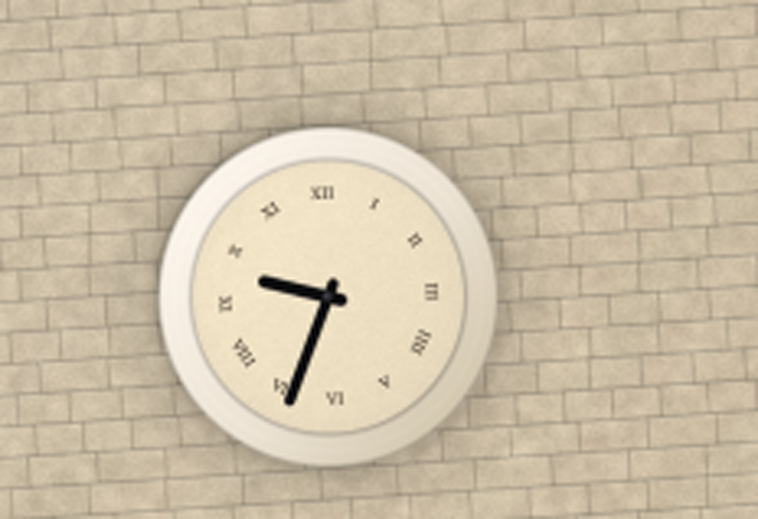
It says 9h34
